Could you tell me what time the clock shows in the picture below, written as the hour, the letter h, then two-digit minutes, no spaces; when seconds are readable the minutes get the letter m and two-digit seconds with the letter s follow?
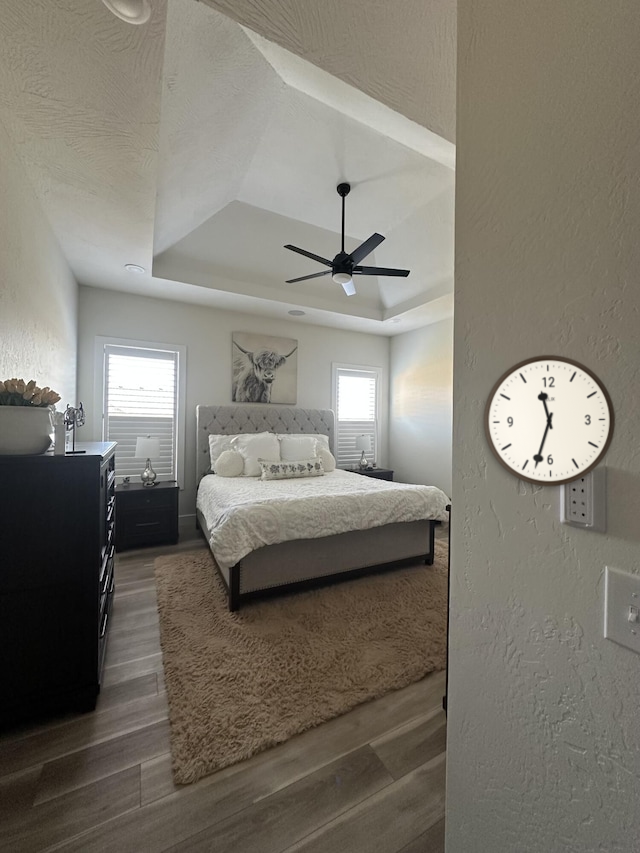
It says 11h33
